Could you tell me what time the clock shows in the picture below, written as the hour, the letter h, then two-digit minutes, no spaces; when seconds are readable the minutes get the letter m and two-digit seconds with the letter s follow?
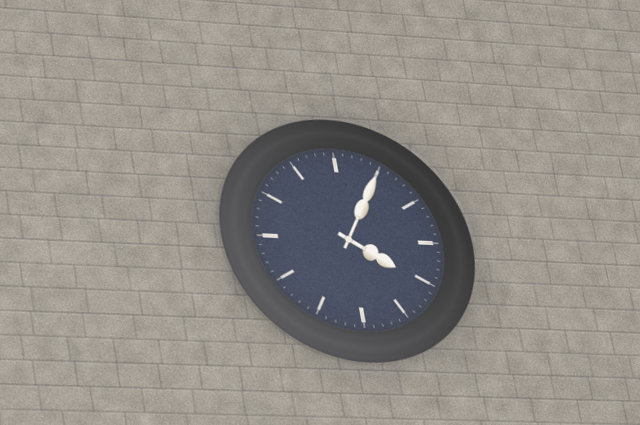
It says 4h05
